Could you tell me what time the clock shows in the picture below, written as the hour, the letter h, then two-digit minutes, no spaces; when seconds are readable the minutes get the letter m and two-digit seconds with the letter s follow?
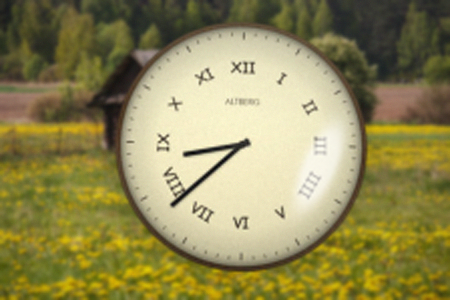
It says 8h38
